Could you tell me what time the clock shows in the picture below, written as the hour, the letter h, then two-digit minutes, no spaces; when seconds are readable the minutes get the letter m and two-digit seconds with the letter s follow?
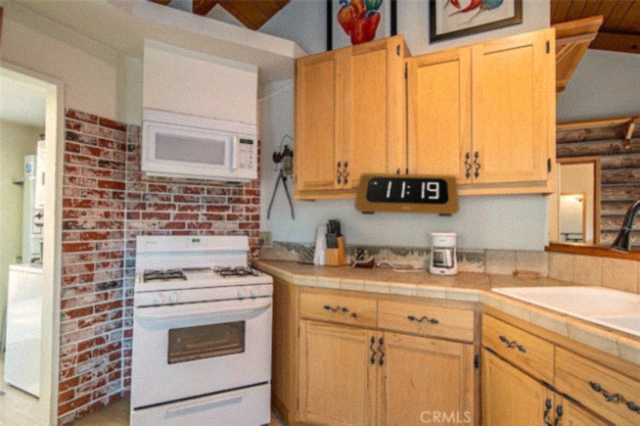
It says 11h19
